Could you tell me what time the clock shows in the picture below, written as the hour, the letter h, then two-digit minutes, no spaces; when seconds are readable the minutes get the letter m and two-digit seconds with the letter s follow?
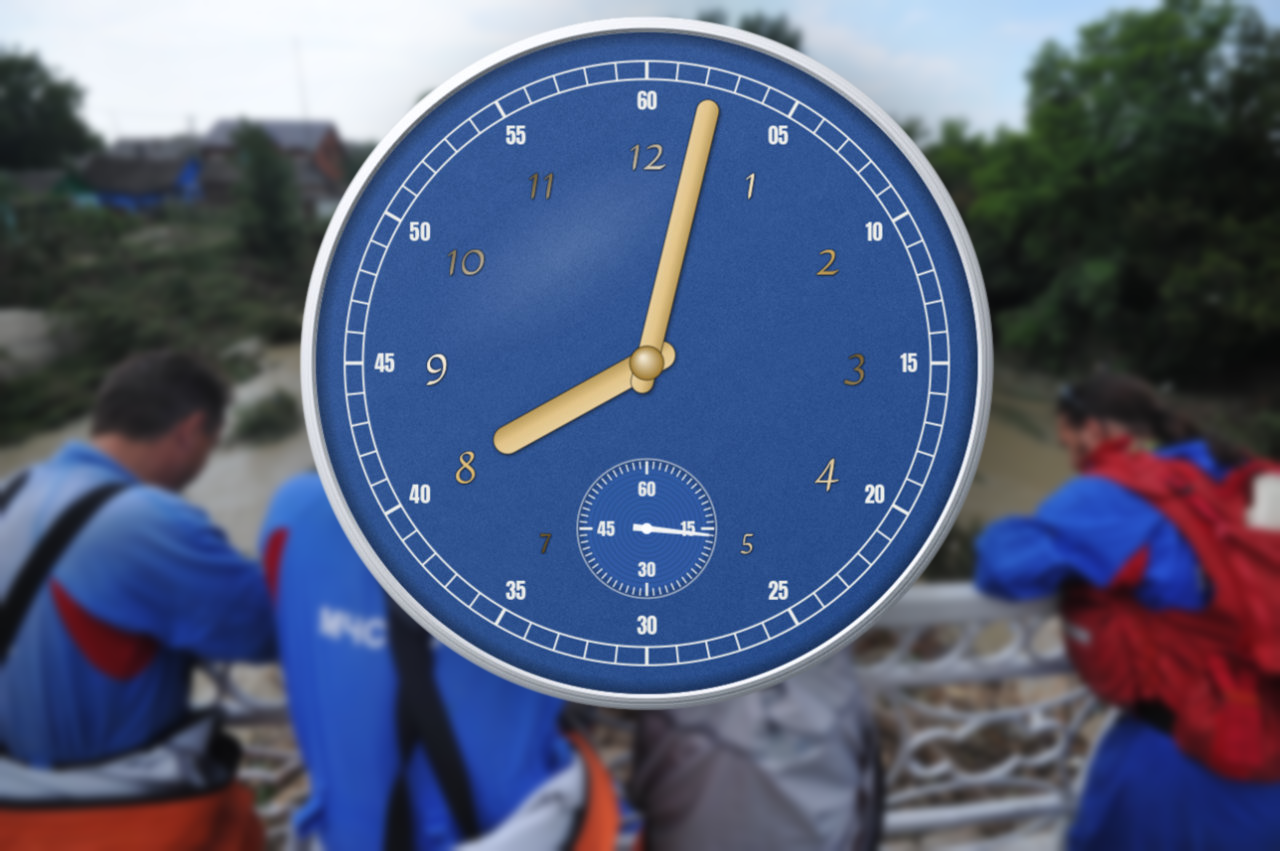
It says 8h02m16s
